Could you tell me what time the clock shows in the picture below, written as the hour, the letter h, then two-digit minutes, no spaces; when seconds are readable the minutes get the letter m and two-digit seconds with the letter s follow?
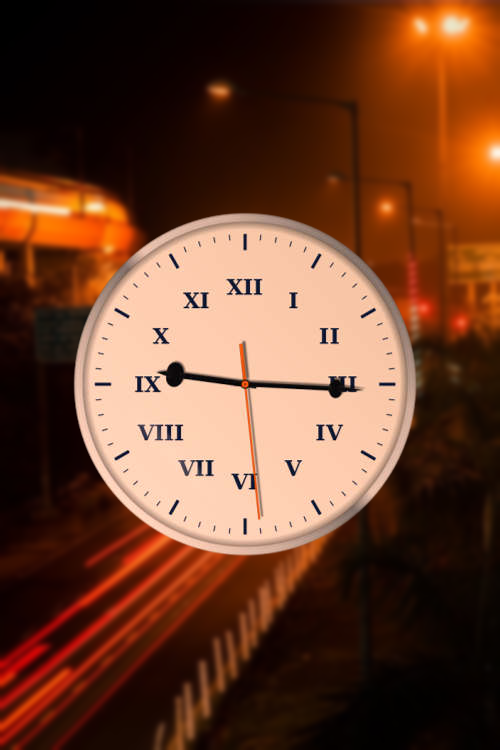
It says 9h15m29s
